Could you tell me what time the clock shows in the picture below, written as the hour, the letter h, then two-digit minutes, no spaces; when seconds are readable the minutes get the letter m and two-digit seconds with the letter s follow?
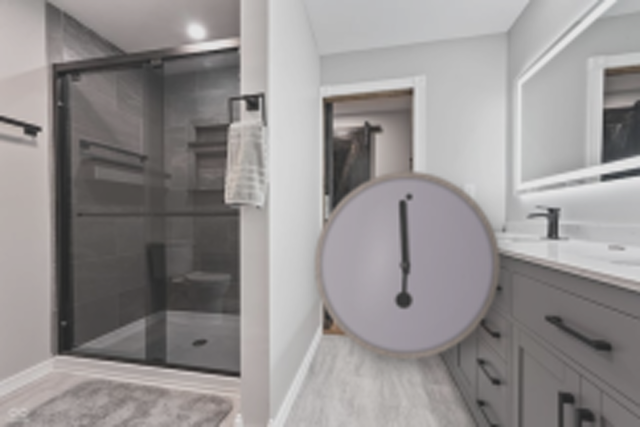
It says 5h59
